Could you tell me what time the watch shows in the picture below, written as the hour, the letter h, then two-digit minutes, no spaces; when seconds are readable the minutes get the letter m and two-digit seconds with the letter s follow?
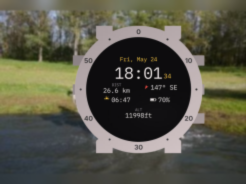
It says 18h01
